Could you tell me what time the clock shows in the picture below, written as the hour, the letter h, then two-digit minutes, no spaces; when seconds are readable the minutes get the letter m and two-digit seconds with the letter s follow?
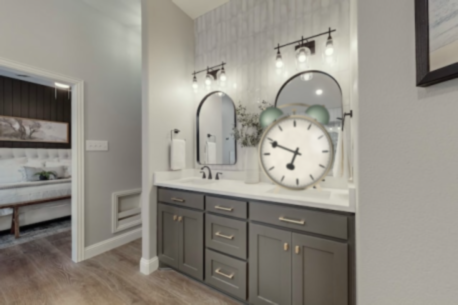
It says 6h49
